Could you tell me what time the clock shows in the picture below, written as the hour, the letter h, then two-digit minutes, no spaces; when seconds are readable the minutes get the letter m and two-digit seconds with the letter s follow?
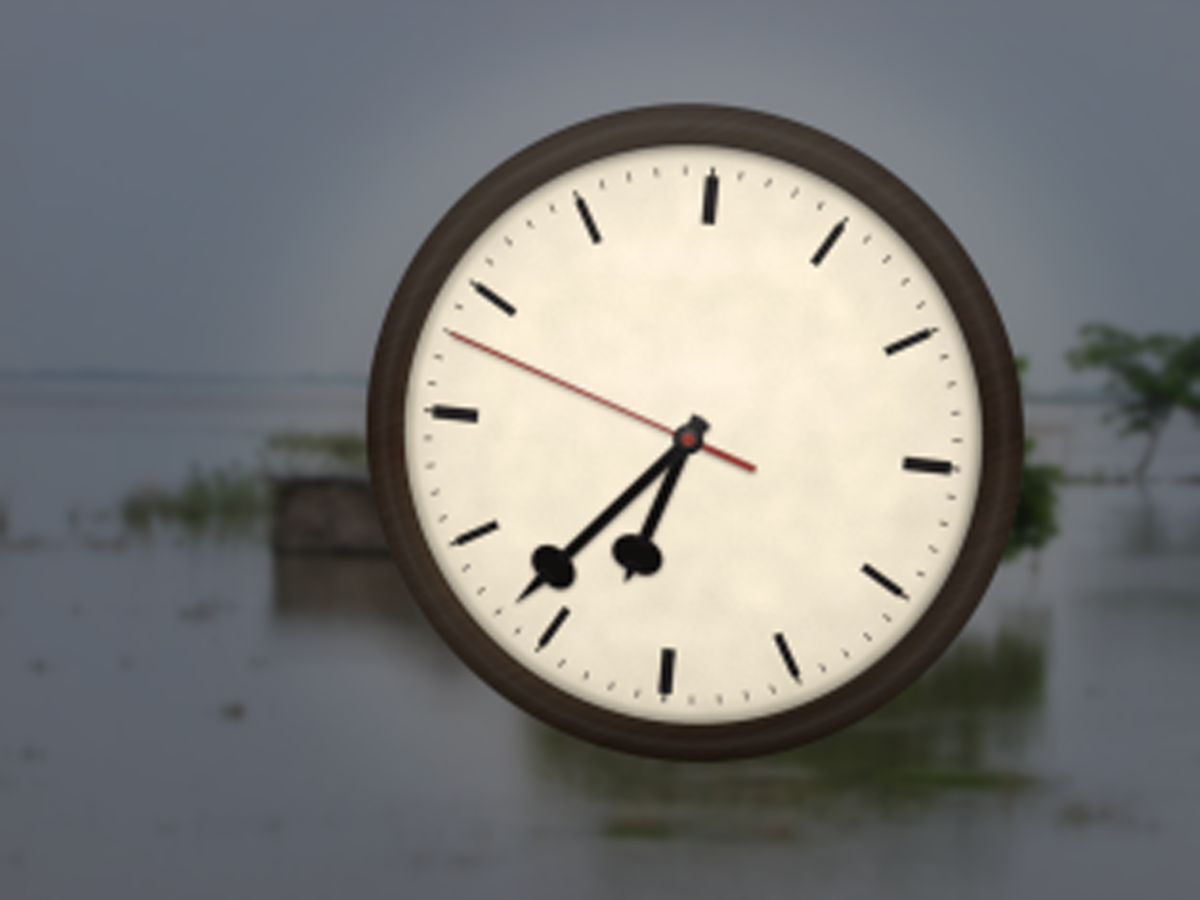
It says 6h36m48s
